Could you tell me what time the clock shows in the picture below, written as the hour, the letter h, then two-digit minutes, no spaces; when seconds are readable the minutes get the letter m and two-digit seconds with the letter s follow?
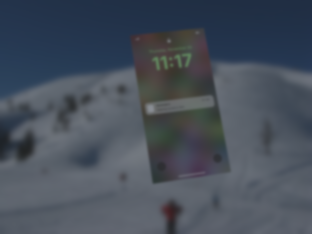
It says 11h17
